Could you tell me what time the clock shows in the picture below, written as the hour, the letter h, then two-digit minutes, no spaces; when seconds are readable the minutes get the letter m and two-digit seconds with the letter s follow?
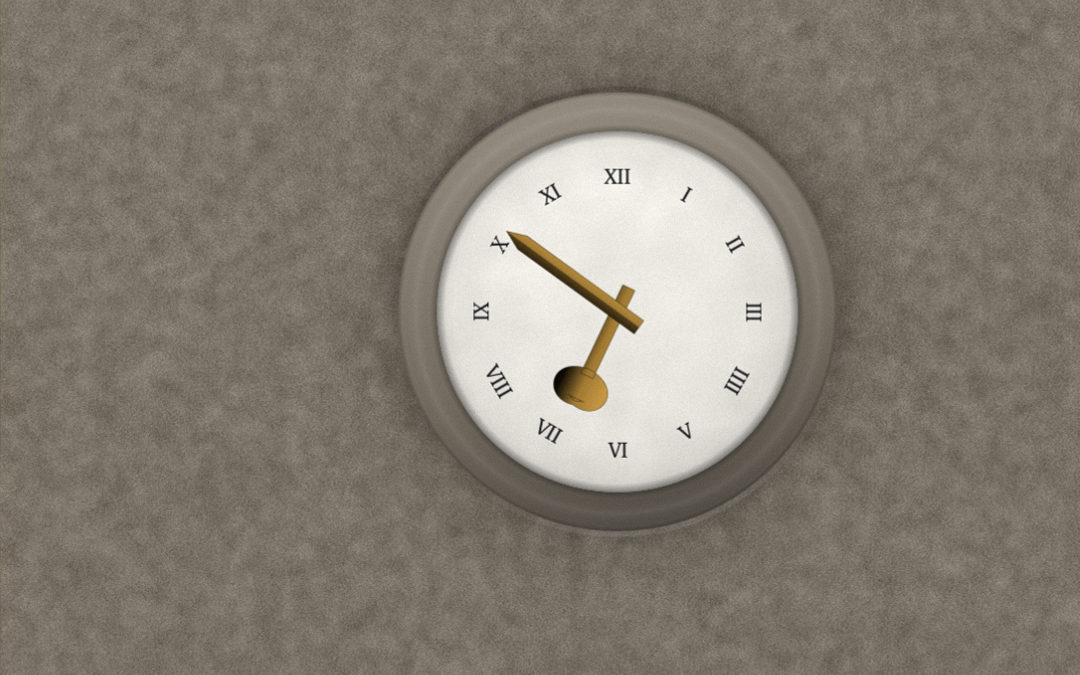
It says 6h51
